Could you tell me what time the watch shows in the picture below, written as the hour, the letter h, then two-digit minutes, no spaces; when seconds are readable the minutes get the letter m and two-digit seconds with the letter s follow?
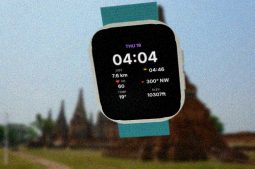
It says 4h04
